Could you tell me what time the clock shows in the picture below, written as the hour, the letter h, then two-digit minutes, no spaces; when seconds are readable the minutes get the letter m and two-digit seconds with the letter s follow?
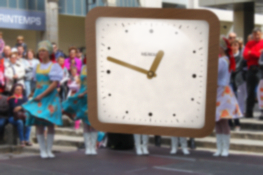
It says 12h48
